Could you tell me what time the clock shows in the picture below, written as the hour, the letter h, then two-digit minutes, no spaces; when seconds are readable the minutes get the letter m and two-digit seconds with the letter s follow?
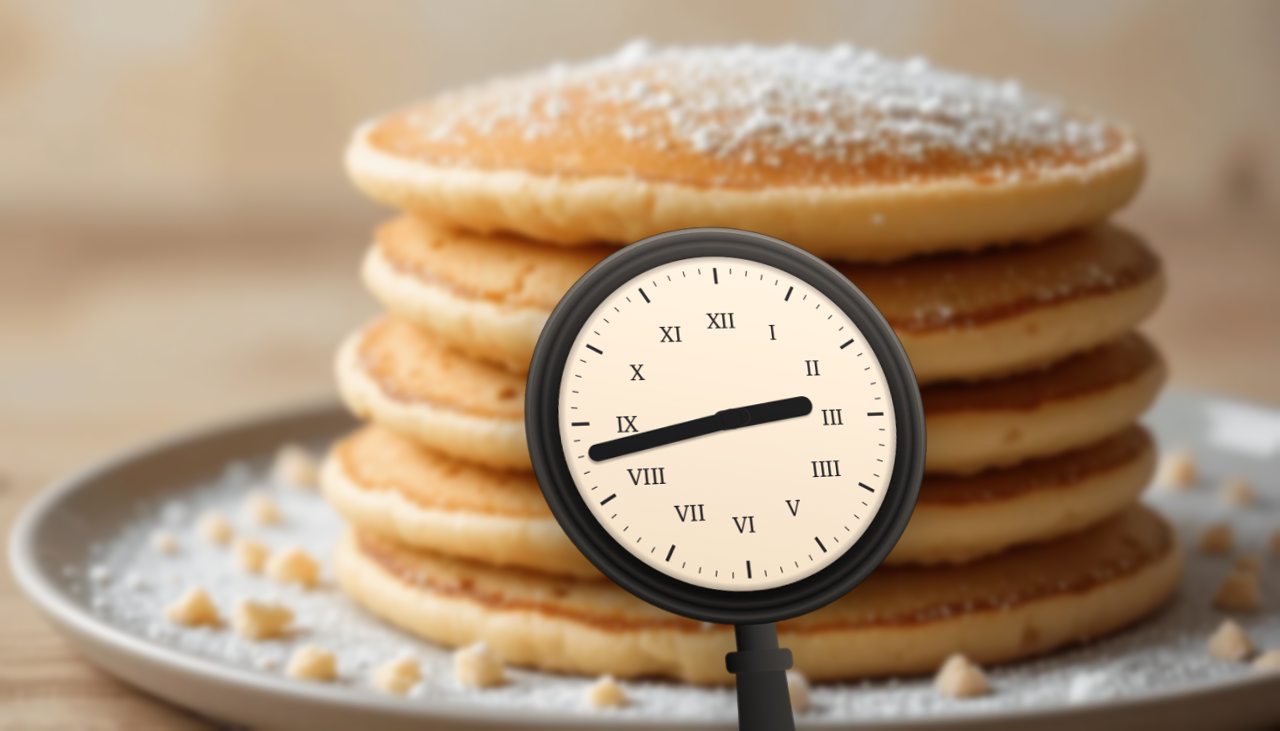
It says 2h43
